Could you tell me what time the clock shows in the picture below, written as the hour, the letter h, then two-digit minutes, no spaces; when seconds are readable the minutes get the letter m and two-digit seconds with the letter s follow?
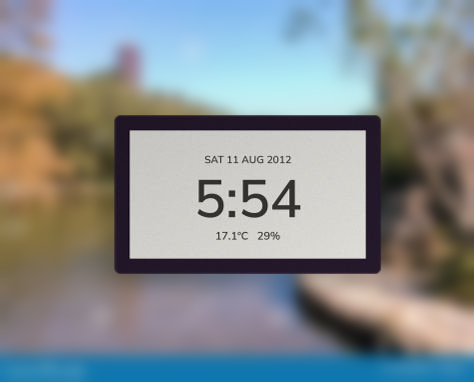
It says 5h54
